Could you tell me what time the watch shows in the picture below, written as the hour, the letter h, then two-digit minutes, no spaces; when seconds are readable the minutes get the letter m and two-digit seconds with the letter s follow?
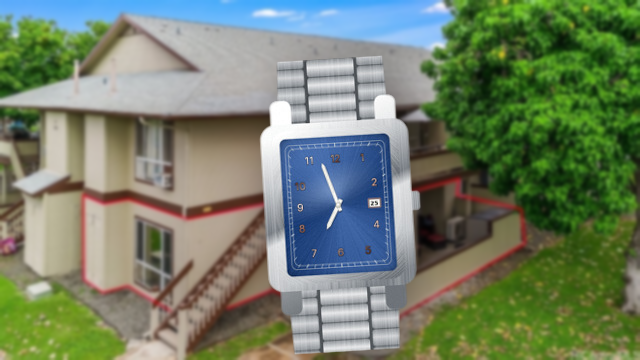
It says 6h57
